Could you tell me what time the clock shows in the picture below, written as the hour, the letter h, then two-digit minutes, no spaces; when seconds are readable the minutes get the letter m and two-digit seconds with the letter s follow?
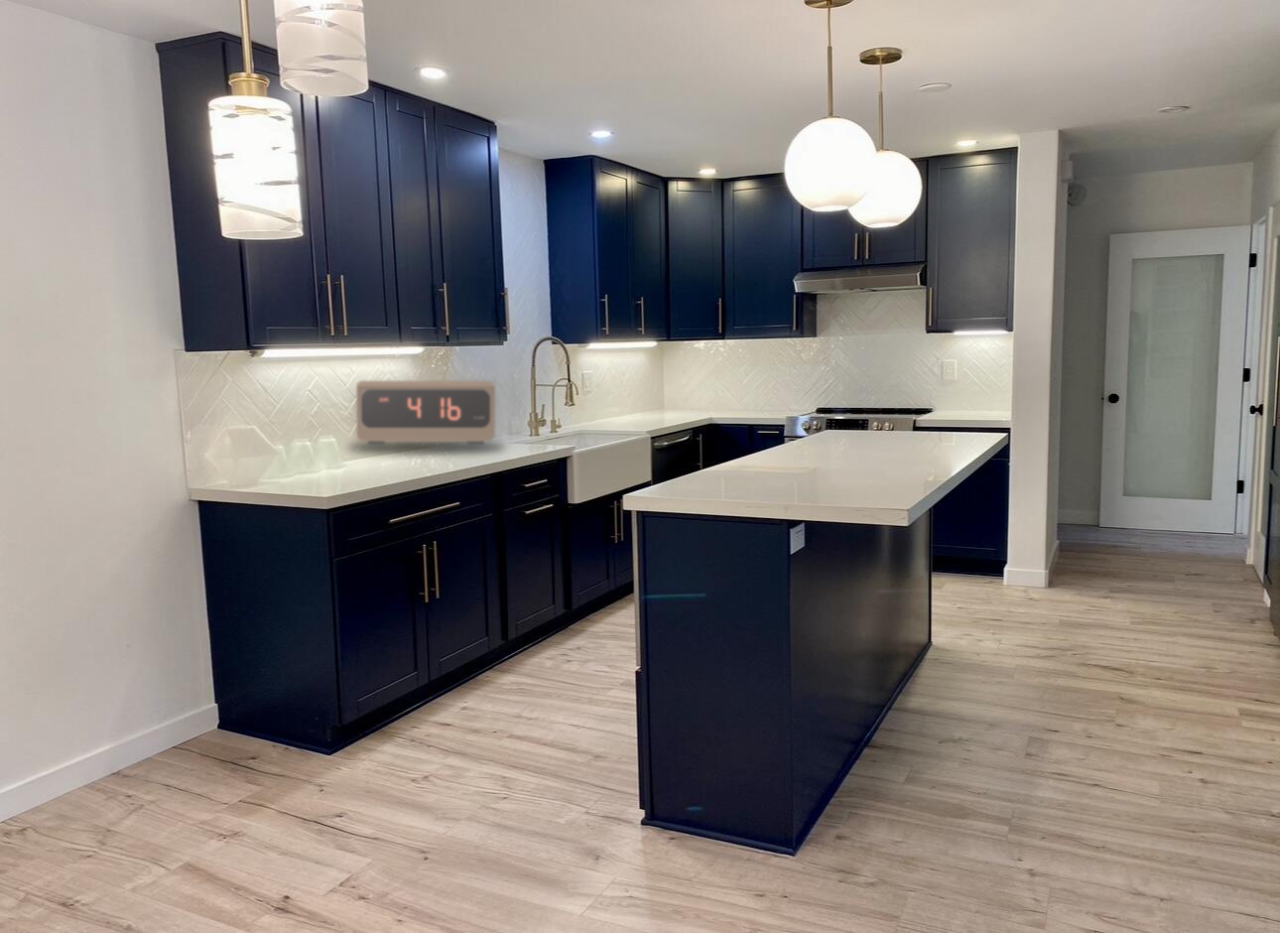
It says 4h16
